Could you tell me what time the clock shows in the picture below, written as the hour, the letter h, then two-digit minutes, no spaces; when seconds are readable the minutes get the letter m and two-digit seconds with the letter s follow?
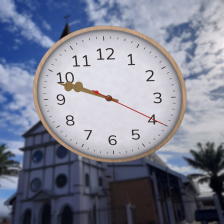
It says 9h48m20s
